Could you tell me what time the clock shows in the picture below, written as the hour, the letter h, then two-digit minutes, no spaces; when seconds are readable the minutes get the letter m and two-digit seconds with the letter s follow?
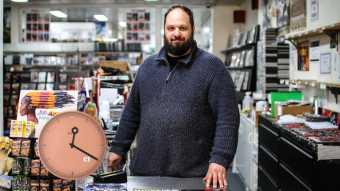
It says 12h20
